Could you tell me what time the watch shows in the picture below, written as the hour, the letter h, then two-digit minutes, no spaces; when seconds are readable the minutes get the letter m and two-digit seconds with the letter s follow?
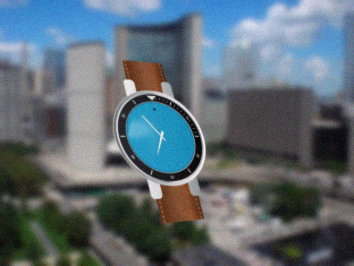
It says 6h54
